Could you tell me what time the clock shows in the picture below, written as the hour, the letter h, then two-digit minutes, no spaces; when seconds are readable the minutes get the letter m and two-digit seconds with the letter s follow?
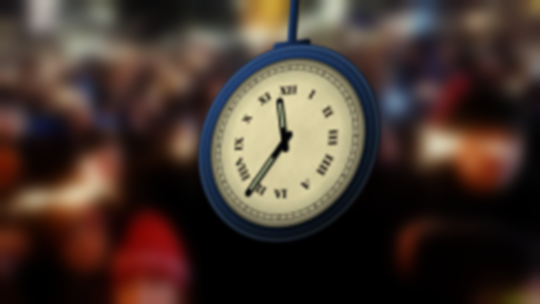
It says 11h36
